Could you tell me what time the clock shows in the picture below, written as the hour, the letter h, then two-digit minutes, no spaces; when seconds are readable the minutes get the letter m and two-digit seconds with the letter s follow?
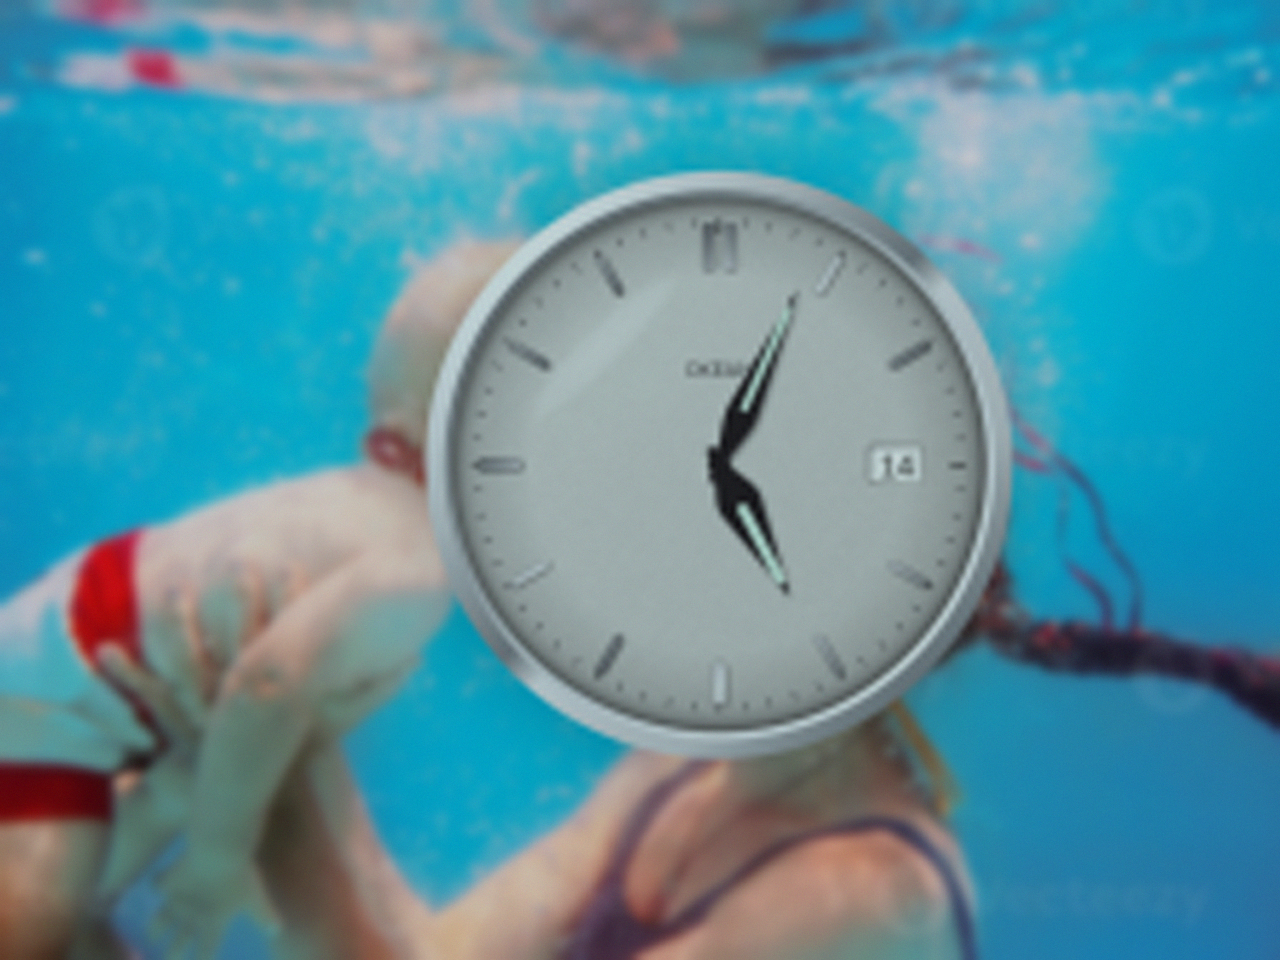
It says 5h04
